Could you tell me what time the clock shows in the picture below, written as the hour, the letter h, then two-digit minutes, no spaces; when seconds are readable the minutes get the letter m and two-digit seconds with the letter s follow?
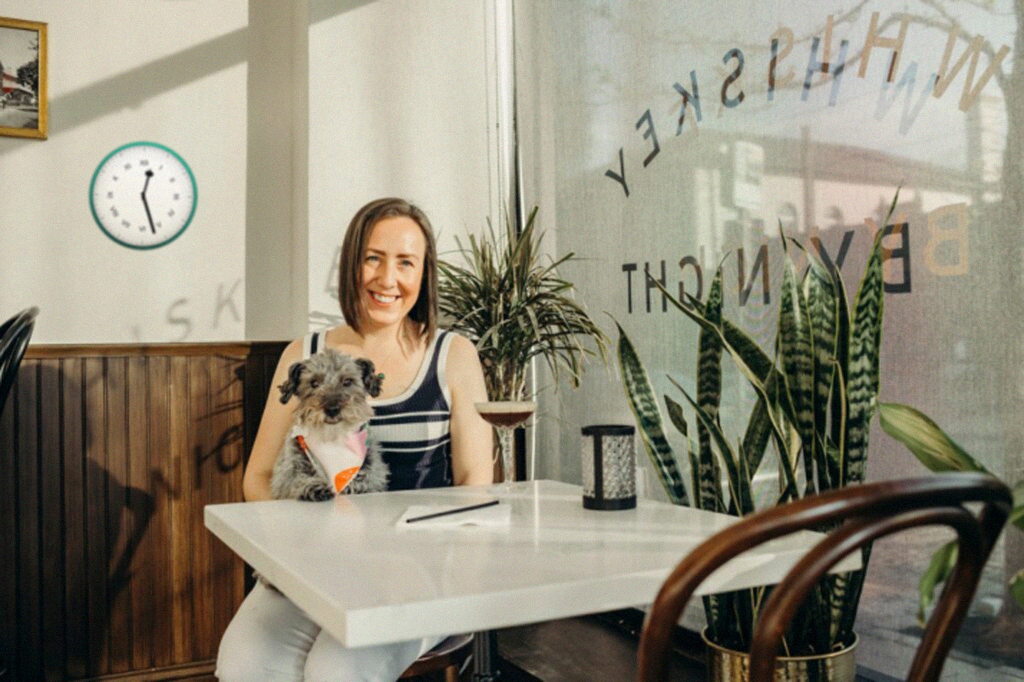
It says 12h27
